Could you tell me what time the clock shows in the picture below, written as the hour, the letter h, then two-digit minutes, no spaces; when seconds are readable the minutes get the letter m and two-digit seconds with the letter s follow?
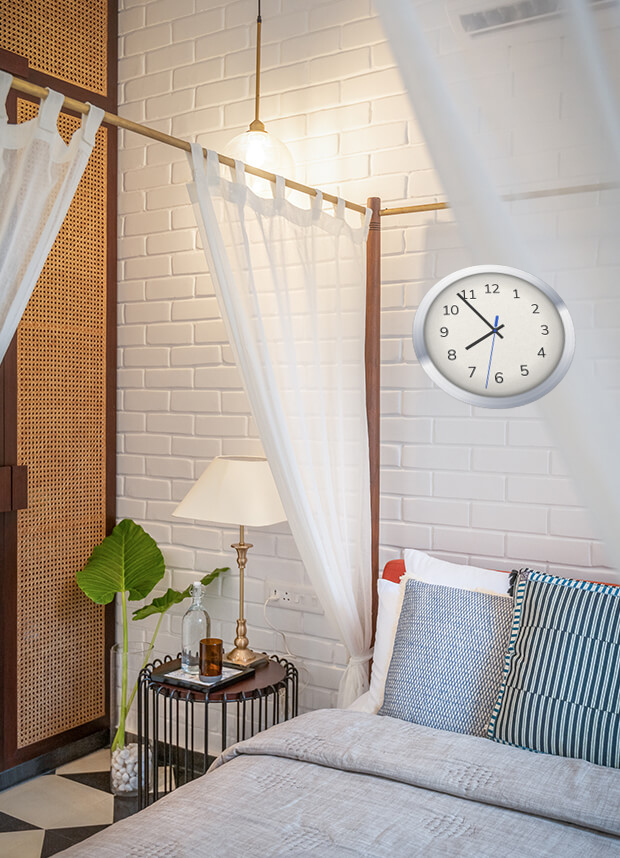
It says 7h53m32s
